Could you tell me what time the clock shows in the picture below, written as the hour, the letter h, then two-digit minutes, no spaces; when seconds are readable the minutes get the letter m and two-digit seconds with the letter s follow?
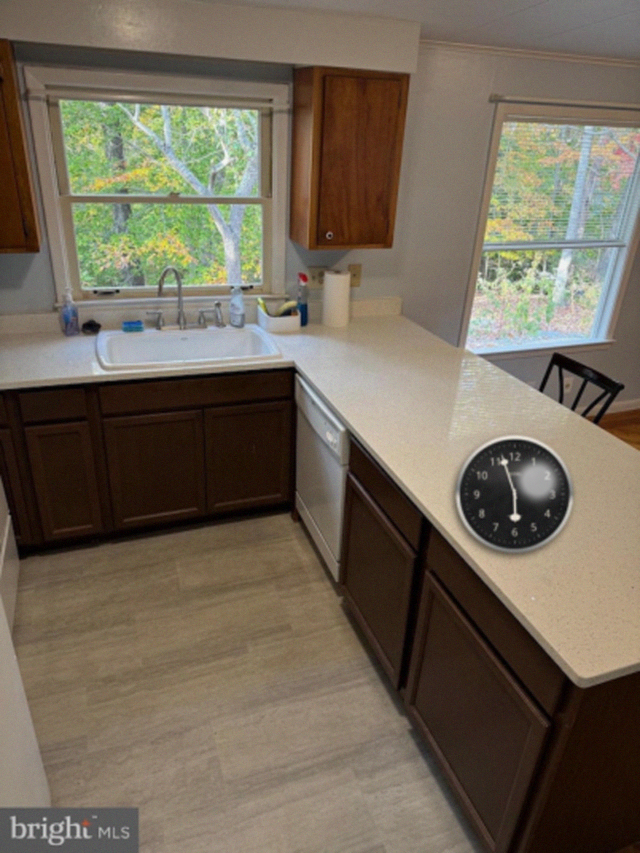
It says 5h57
